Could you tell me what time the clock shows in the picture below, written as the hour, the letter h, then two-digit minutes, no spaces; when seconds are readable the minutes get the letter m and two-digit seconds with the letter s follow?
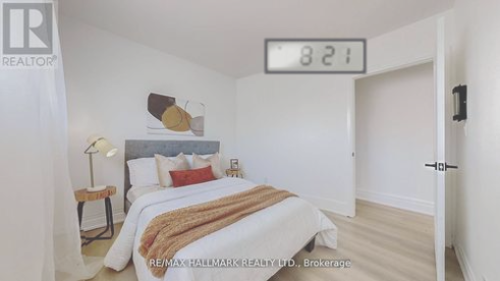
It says 8h21
